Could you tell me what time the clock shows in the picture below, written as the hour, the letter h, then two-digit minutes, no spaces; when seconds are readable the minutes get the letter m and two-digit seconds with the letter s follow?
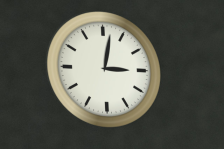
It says 3h02
